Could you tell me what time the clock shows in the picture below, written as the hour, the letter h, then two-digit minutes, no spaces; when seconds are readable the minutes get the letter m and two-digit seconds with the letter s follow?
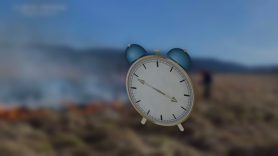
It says 3h49
